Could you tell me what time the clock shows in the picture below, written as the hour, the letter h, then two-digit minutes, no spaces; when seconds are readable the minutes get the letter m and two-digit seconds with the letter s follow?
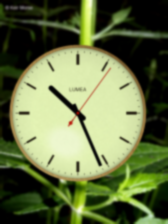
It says 10h26m06s
